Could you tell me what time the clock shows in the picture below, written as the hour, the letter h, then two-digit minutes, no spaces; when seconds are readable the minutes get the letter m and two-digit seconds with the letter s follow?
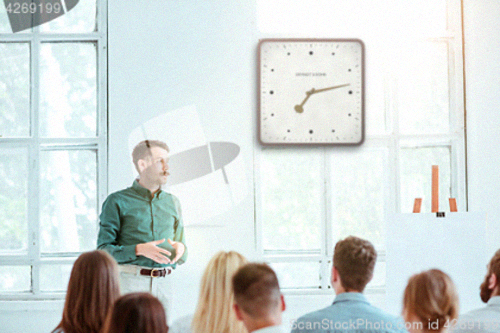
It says 7h13
